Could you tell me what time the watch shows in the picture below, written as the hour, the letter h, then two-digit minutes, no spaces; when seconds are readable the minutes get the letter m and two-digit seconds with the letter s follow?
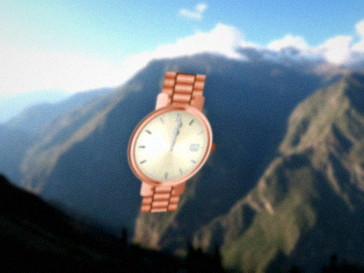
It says 12h01
